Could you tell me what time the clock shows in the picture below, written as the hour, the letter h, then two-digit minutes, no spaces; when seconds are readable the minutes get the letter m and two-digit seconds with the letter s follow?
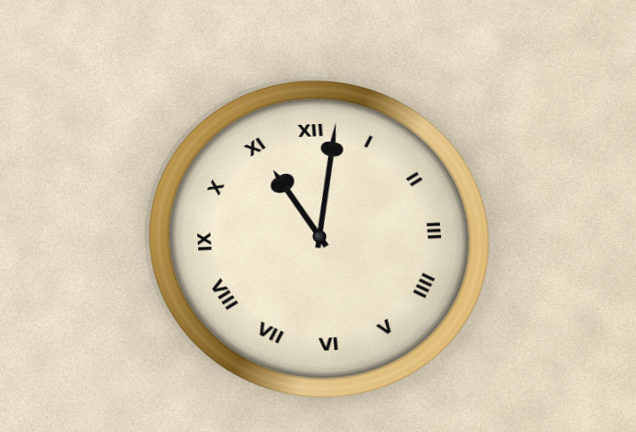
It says 11h02
